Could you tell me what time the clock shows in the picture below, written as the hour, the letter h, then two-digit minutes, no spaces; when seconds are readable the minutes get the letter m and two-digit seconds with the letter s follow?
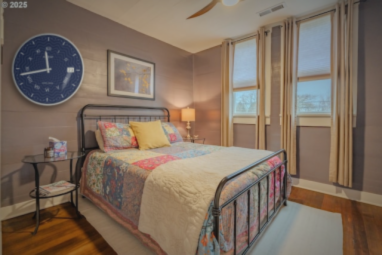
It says 11h43
